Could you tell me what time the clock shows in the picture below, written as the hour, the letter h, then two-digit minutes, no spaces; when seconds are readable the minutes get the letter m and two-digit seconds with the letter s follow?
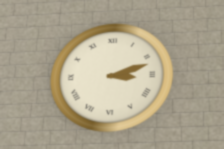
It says 3h12
